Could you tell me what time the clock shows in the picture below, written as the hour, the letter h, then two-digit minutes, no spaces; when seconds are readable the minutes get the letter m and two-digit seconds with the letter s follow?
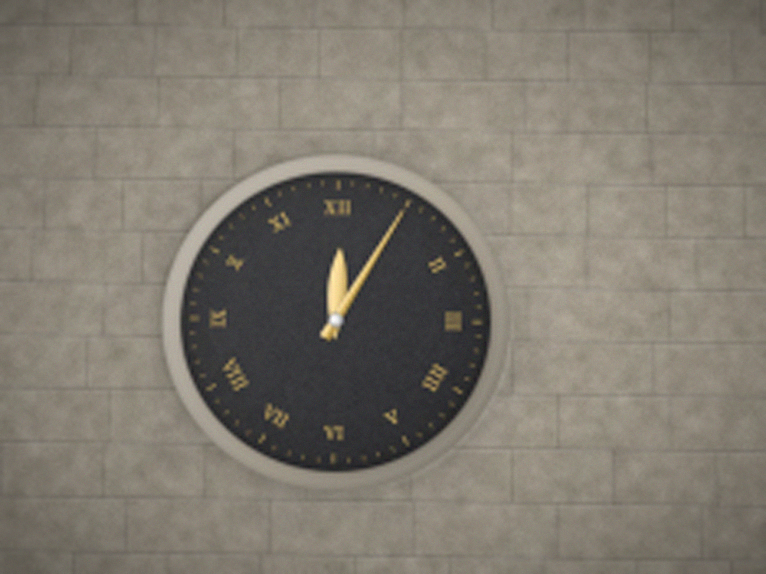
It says 12h05
